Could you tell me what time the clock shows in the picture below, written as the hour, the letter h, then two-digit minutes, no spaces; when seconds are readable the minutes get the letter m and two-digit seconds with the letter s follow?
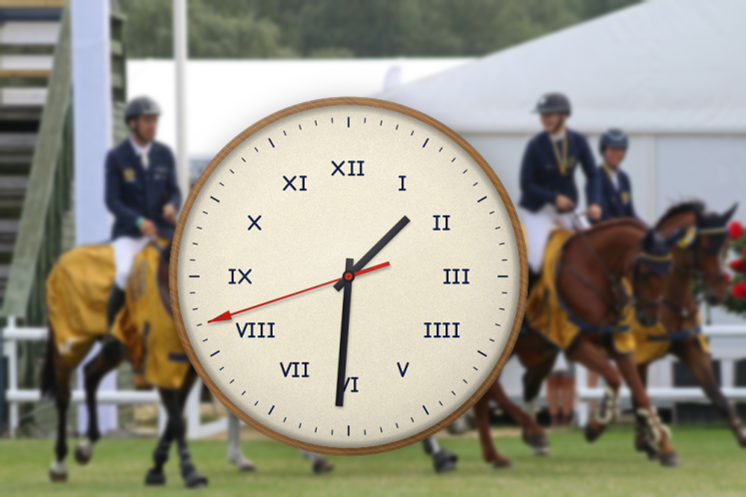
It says 1h30m42s
